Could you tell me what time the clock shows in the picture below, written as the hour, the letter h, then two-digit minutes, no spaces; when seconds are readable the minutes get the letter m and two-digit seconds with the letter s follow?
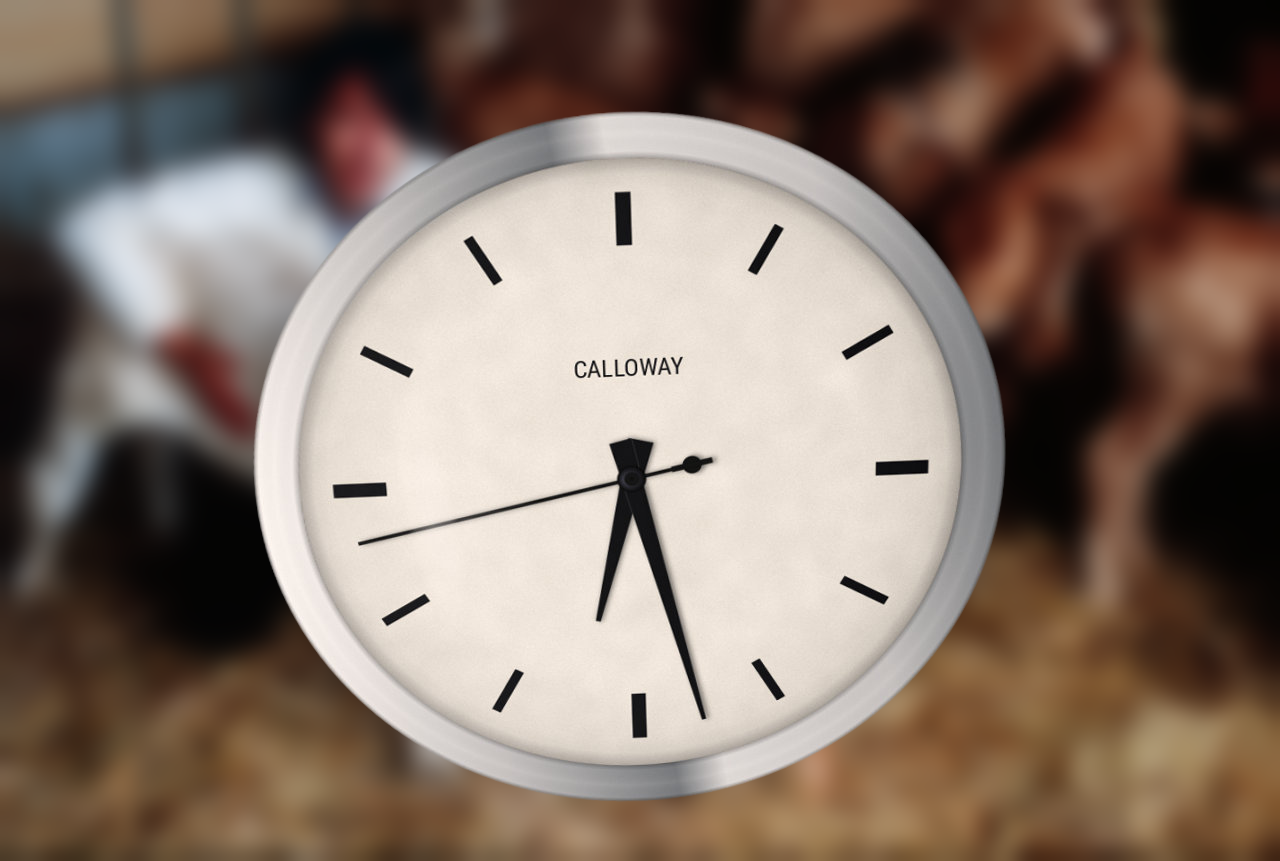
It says 6h27m43s
